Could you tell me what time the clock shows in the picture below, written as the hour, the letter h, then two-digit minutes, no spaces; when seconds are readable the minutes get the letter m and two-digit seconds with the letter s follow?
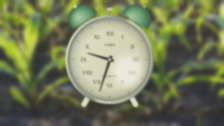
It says 9h33
